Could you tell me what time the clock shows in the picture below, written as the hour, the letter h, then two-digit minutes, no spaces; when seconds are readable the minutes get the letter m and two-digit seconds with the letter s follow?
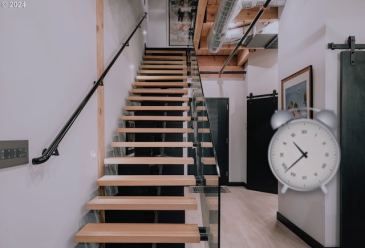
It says 10h38
